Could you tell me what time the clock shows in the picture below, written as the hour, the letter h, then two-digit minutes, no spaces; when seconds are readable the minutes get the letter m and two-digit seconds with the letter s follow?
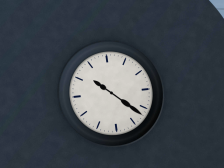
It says 10h22
